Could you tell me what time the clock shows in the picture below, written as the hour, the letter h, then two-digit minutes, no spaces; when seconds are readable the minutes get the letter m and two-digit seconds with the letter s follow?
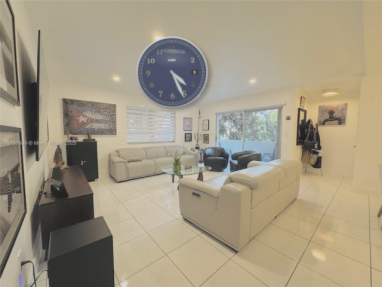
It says 4h26
